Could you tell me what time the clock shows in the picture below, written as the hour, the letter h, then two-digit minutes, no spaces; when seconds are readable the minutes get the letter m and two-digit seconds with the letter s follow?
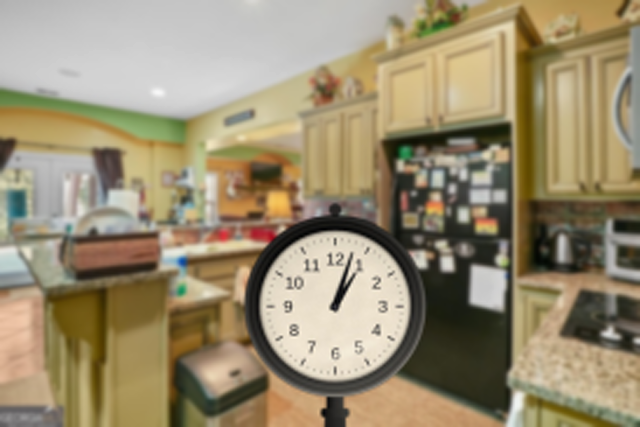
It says 1h03
